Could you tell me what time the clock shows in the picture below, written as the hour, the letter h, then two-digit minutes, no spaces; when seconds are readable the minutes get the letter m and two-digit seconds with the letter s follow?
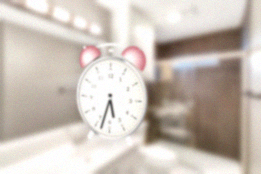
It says 5h33
